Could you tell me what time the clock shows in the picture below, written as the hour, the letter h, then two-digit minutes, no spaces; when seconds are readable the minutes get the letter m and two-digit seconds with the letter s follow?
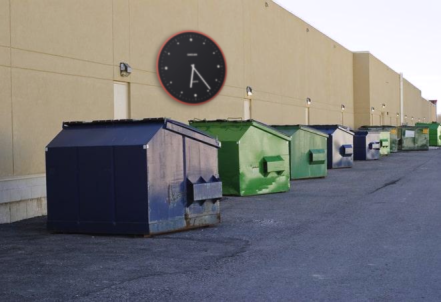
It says 6h24
